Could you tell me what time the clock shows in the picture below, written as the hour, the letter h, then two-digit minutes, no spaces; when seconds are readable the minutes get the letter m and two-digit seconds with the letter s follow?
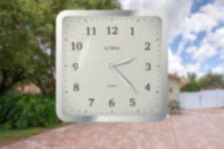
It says 2h23
